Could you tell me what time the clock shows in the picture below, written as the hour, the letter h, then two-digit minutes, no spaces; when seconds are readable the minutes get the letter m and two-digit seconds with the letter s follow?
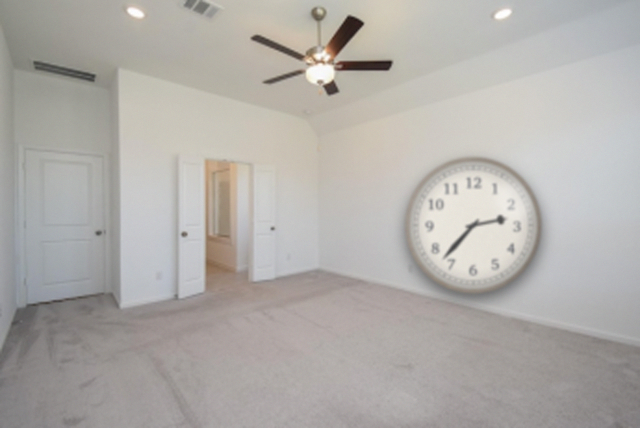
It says 2h37
